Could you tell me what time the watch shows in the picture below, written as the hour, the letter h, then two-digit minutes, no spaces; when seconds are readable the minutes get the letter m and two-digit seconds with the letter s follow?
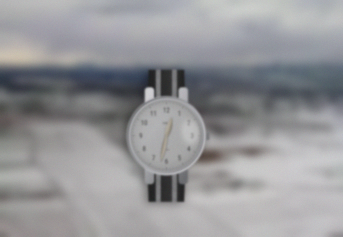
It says 12h32
